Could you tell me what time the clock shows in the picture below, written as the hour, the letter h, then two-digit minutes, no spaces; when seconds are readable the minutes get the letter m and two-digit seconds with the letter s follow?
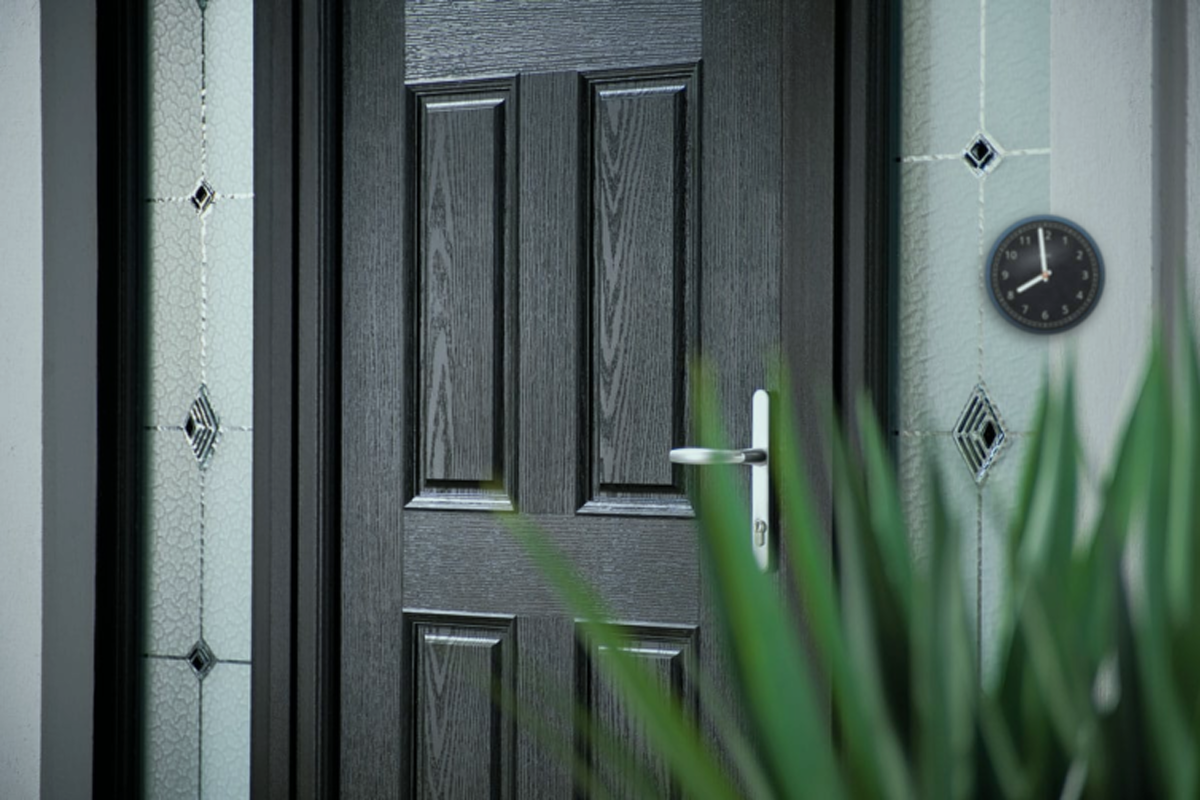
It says 7h59
